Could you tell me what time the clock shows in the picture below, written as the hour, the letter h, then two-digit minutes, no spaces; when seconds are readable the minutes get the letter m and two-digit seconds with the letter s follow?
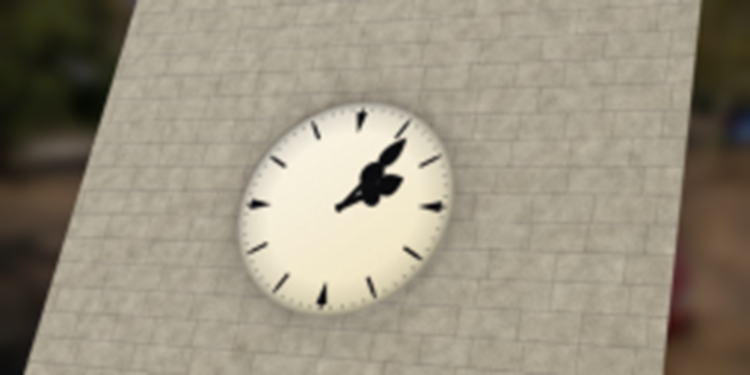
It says 2h06
